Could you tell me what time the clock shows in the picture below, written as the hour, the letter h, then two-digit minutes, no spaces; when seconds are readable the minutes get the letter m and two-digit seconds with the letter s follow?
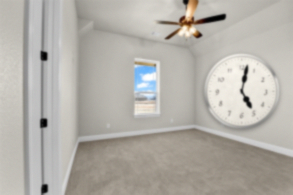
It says 5h02
